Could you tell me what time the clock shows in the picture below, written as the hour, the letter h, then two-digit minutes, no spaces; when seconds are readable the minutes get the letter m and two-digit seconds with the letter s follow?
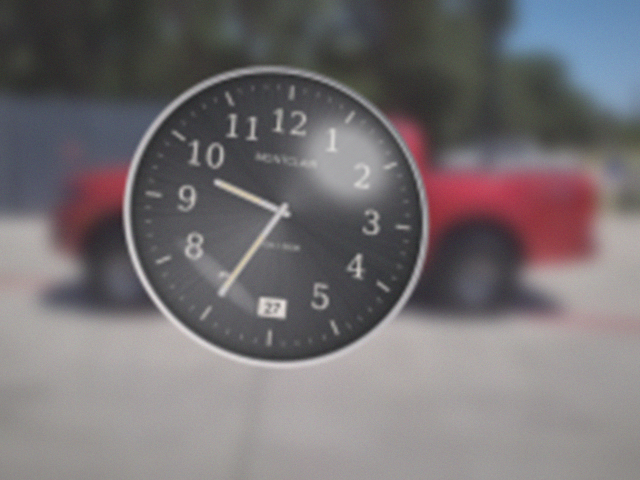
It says 9h35
